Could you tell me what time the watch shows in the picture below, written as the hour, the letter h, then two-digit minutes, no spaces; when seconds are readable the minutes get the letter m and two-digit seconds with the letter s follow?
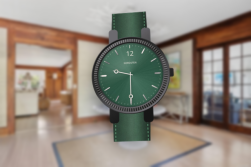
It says 9h30
